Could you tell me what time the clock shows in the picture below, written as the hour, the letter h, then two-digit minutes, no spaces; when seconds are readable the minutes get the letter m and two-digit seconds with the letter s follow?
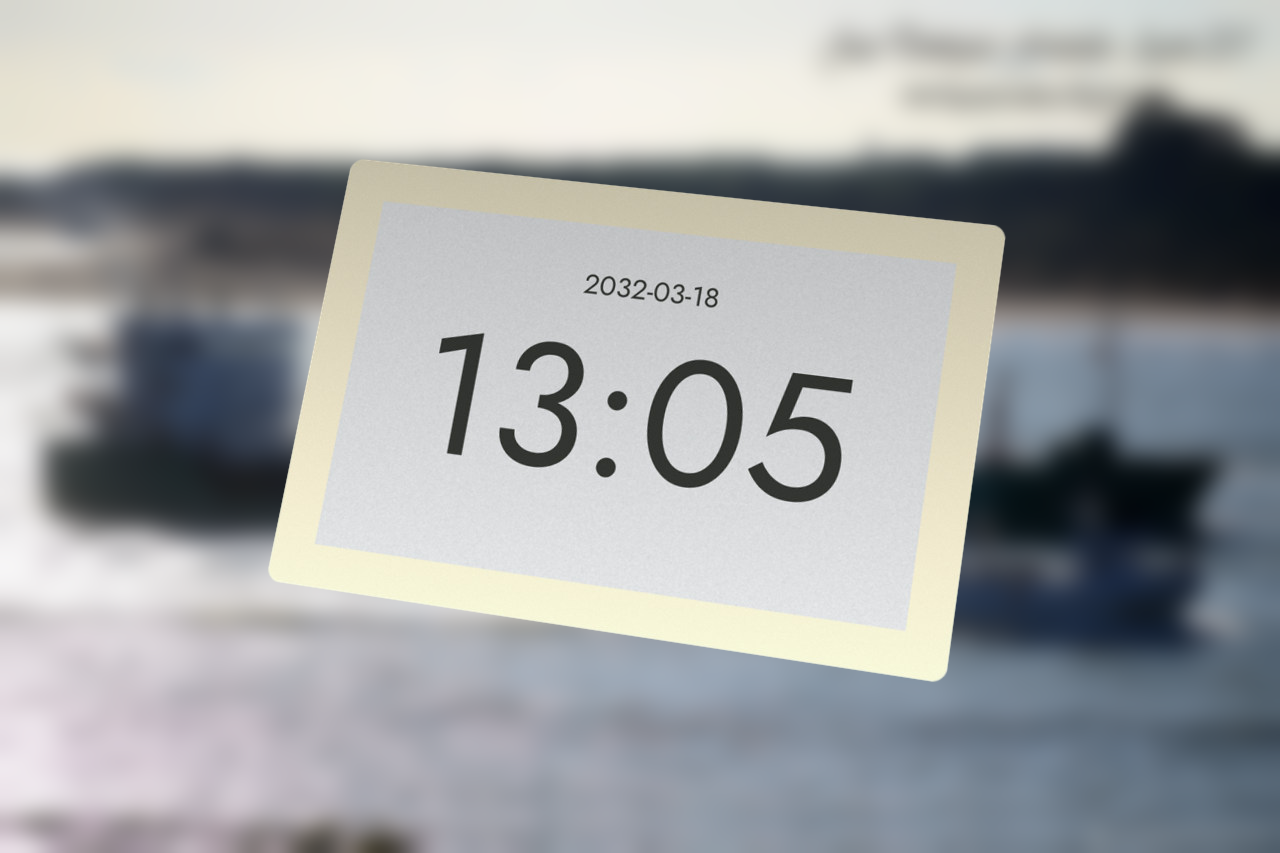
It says 13h05
